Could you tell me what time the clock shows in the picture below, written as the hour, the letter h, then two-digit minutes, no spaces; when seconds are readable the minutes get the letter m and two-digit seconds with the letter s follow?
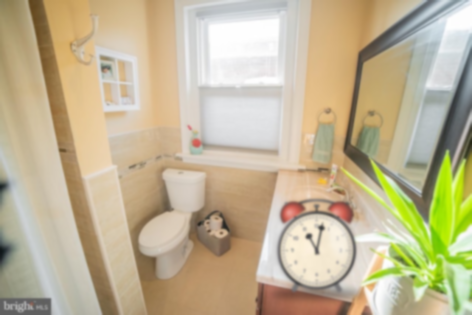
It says 11h02
